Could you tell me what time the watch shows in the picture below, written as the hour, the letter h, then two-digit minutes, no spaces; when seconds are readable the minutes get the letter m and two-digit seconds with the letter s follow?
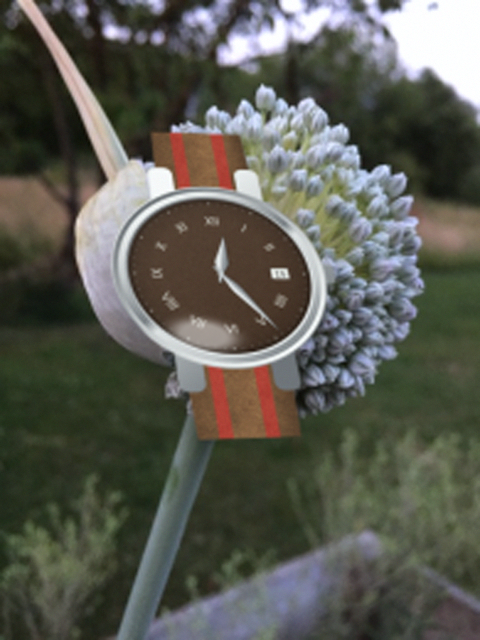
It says 12h24
